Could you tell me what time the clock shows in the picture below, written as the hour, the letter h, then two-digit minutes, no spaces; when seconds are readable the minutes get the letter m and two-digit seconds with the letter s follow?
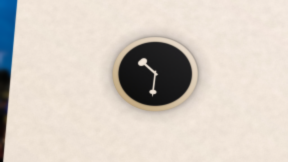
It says 10h31
